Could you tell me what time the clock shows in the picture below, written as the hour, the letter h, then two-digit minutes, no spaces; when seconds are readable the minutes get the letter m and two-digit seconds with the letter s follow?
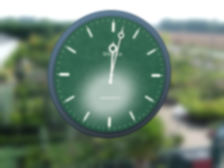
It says 12h02
